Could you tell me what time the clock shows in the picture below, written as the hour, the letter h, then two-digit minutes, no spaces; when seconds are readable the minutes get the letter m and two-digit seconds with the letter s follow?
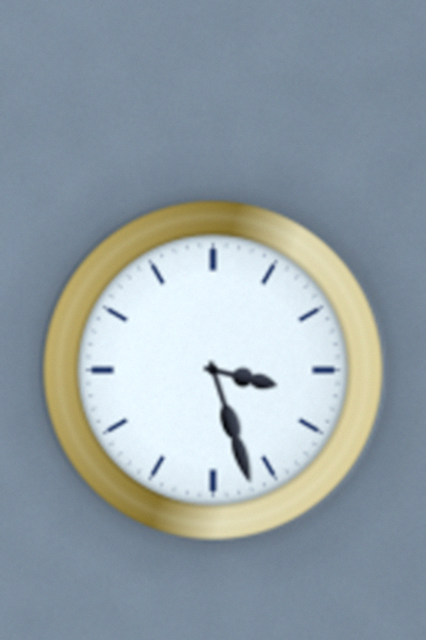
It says 3h27
